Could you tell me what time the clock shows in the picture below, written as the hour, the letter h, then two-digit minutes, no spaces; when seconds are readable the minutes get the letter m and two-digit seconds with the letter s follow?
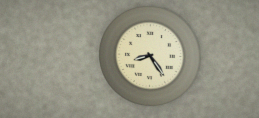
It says 8h24
